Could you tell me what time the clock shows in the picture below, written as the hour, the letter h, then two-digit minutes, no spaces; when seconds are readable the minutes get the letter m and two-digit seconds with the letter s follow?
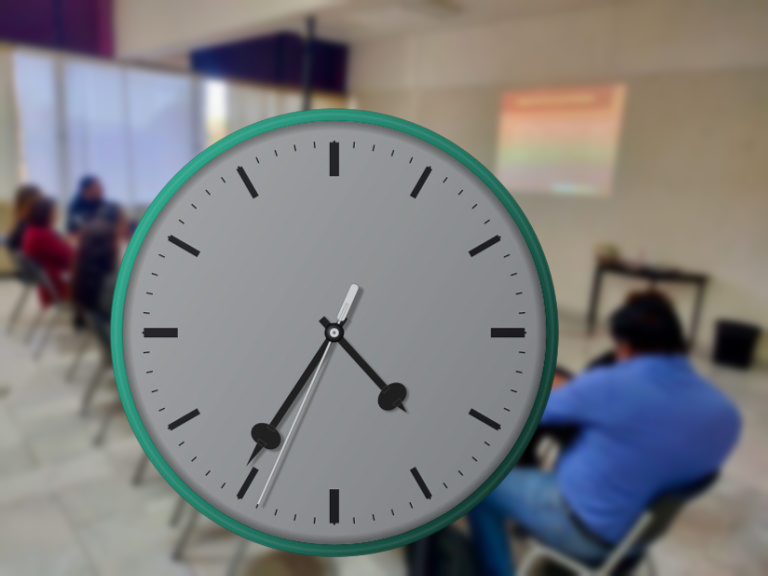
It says 4h35m34s
